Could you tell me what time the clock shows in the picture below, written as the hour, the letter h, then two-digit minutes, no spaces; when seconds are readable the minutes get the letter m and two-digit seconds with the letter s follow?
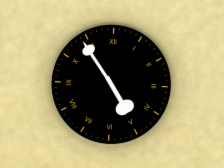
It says 4h54
